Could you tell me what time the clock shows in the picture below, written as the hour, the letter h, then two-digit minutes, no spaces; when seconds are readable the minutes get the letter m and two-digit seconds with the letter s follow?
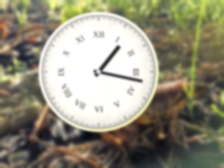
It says 1h17
